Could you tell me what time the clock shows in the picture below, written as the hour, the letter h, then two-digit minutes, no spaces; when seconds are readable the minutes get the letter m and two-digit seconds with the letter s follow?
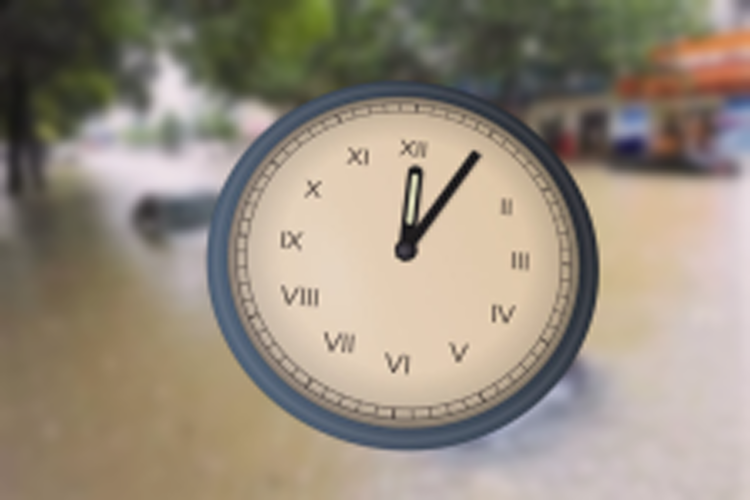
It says 12h05
